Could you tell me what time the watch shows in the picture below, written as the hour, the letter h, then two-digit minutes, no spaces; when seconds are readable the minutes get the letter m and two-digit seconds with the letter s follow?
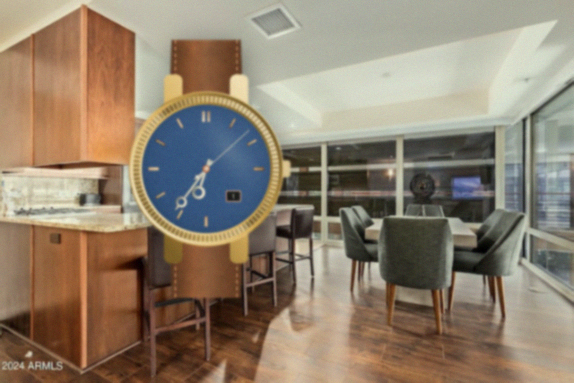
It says 6h36m08s
